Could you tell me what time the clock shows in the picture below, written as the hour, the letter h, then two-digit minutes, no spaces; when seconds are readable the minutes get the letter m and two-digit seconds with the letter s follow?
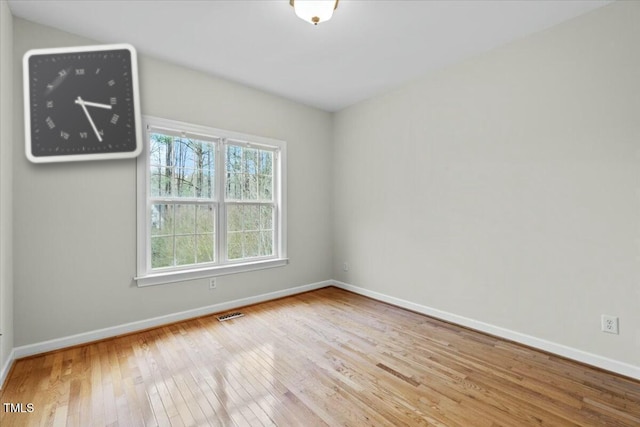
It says 3h26
